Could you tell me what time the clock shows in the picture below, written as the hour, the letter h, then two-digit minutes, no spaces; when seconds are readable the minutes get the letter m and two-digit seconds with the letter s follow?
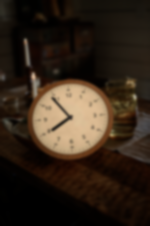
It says 7h54
